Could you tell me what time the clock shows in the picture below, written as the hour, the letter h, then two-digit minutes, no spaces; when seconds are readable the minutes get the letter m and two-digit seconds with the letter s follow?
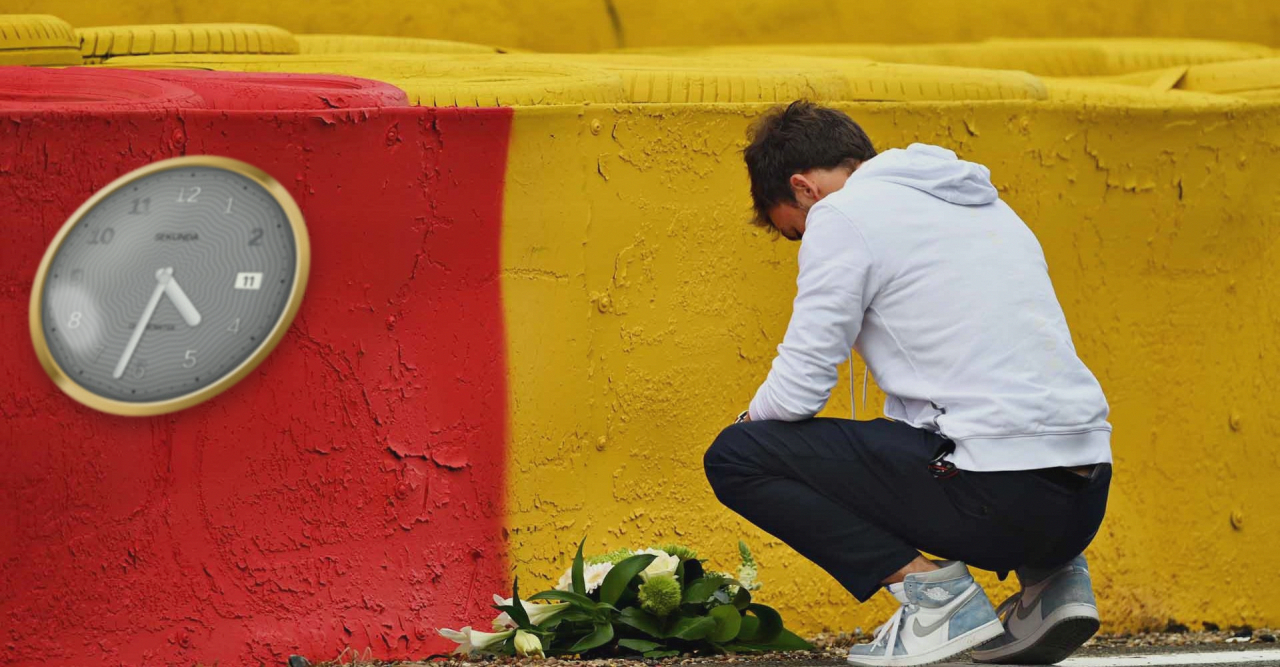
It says 4h32
